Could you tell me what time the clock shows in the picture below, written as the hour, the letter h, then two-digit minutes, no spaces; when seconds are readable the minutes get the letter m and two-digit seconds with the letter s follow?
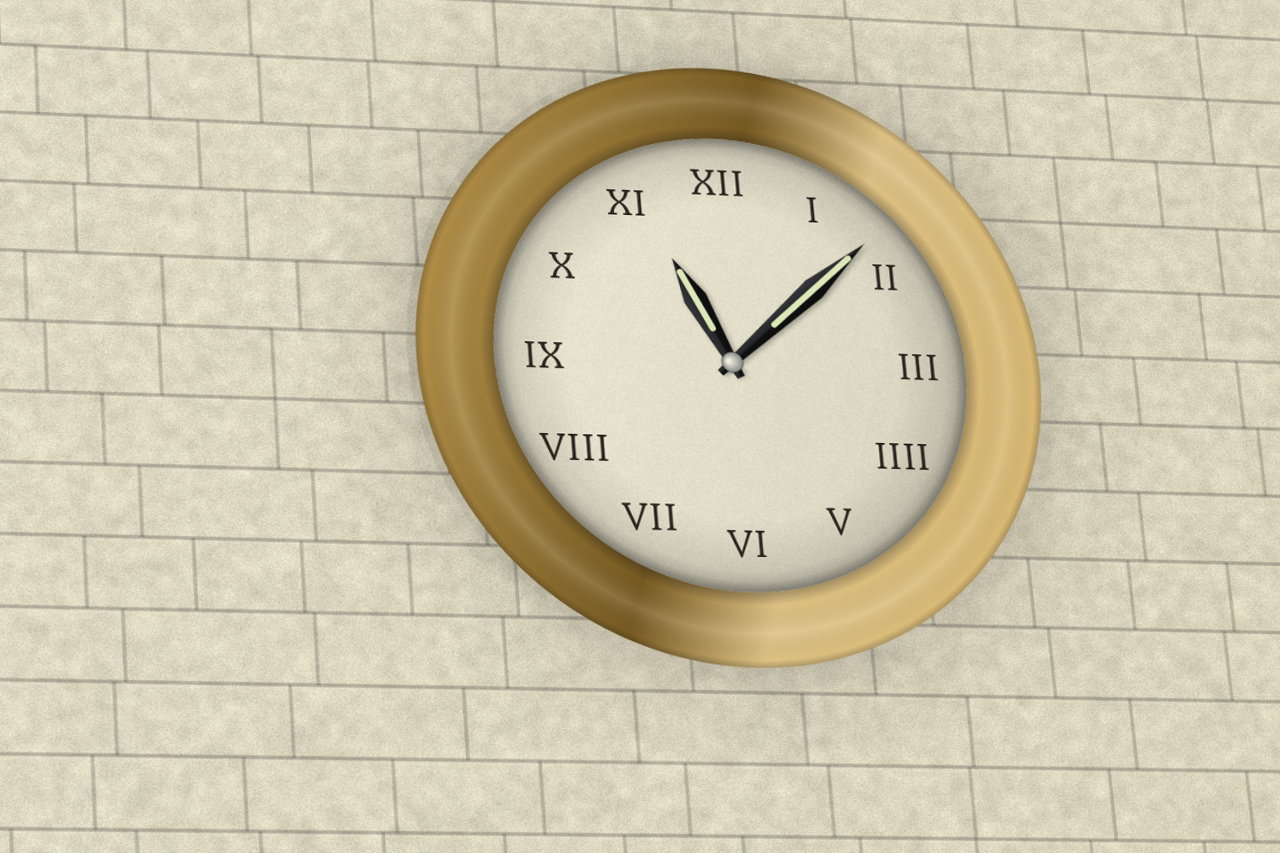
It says 11h08
